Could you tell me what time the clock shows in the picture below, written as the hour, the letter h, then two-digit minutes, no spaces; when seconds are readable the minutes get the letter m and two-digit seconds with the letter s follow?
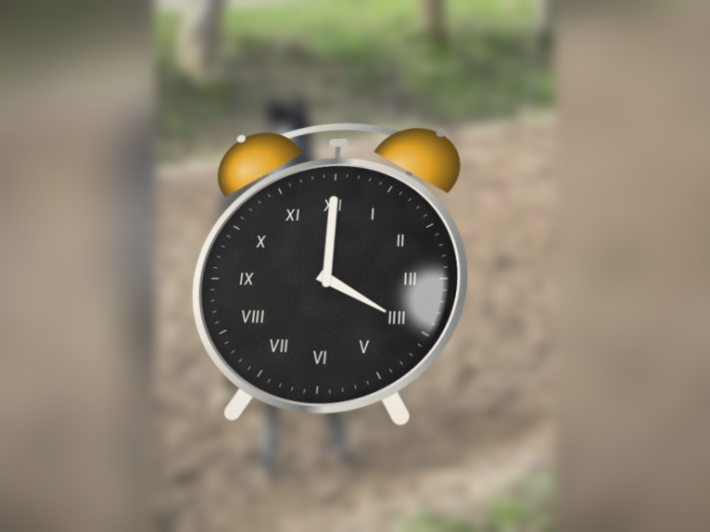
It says 4h00
